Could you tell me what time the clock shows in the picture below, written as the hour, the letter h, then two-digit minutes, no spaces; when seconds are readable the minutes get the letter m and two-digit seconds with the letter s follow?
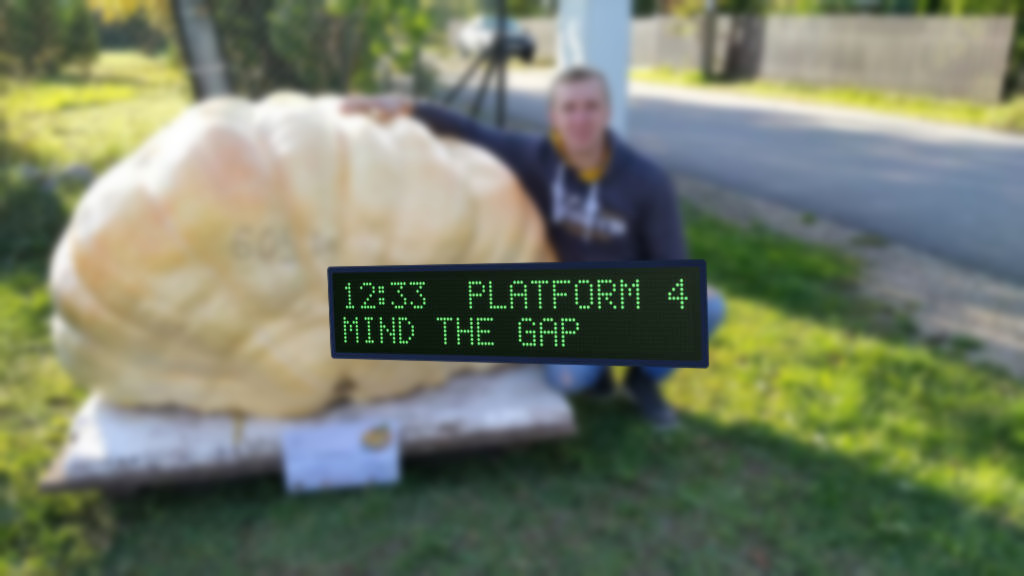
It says 12h33
